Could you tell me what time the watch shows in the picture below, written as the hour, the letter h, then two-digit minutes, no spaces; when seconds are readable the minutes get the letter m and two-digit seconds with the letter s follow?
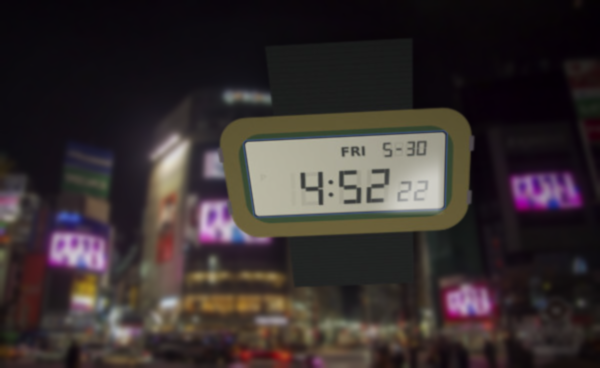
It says 4h52m22s
